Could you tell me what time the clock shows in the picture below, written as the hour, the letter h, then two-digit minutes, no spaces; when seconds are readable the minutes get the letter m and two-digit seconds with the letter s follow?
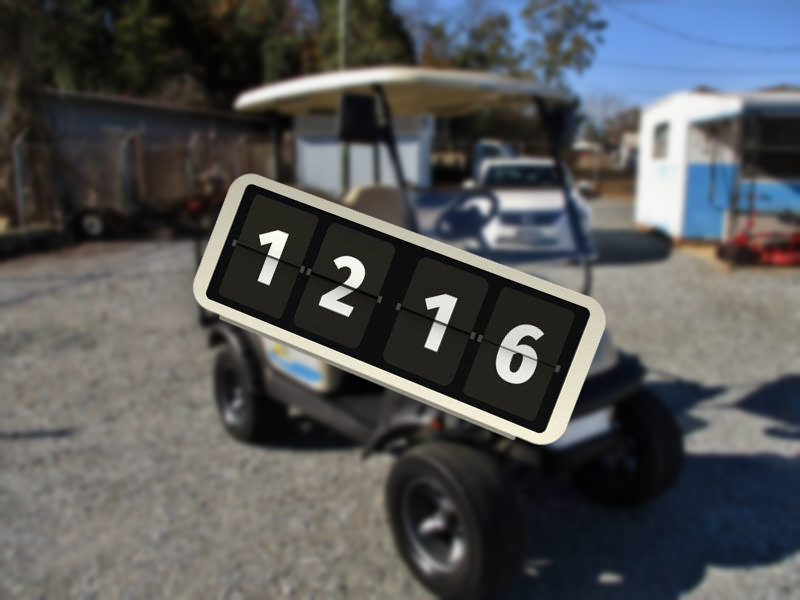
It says 12h16
